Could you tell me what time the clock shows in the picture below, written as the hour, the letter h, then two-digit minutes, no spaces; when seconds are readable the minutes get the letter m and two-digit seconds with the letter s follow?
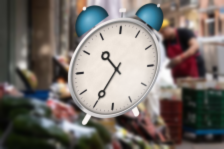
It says 10h35
